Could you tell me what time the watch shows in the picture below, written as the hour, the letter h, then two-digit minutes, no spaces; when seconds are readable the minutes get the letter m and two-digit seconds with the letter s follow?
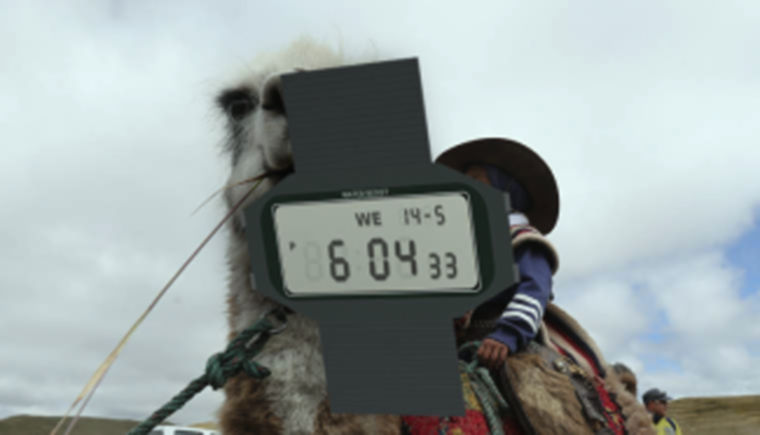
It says 6h04m33s
